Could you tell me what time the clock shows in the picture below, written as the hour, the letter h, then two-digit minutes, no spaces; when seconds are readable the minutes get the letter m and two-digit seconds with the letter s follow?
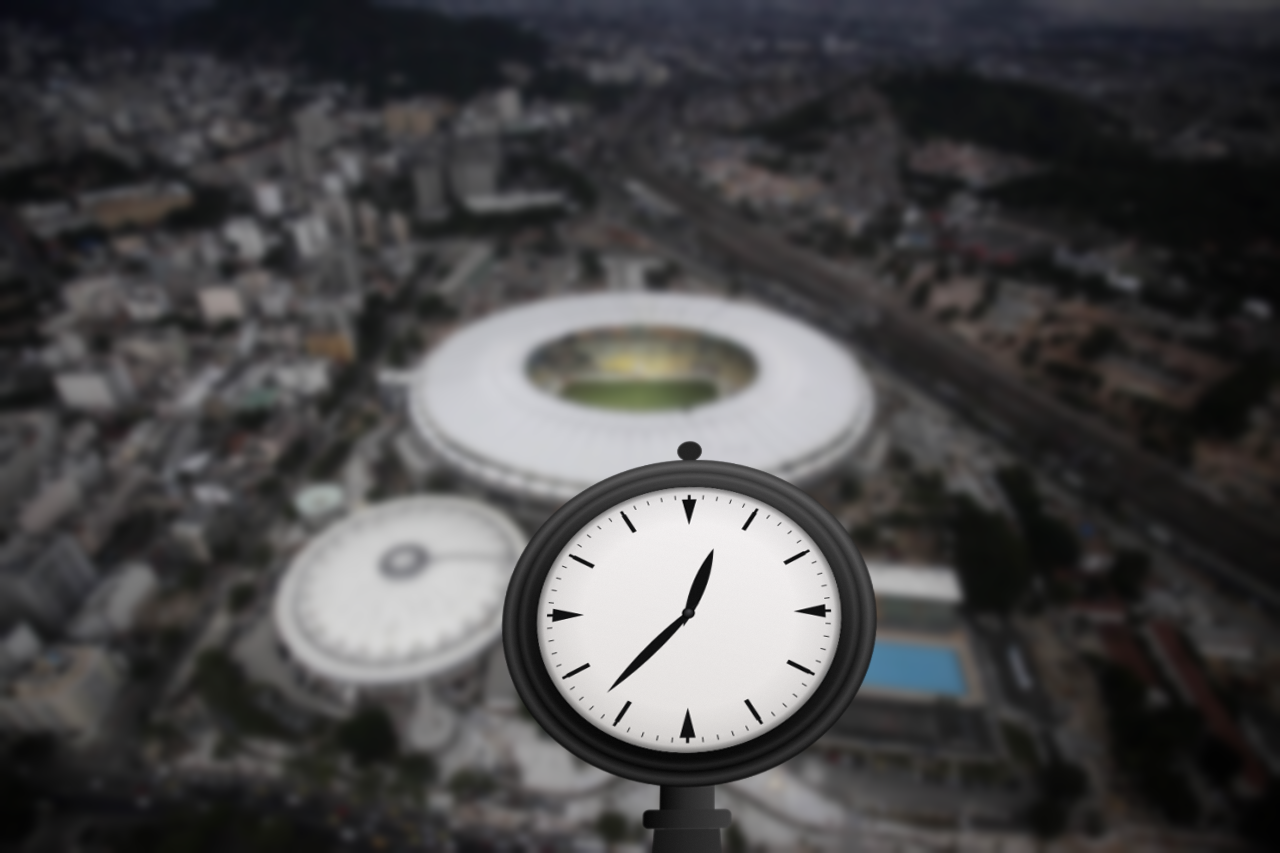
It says 12h37
